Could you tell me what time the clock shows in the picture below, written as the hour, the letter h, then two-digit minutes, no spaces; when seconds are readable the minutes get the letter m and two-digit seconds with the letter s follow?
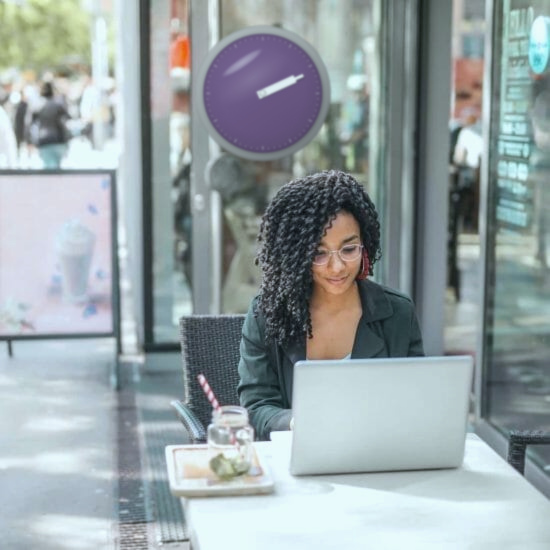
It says 2h11
